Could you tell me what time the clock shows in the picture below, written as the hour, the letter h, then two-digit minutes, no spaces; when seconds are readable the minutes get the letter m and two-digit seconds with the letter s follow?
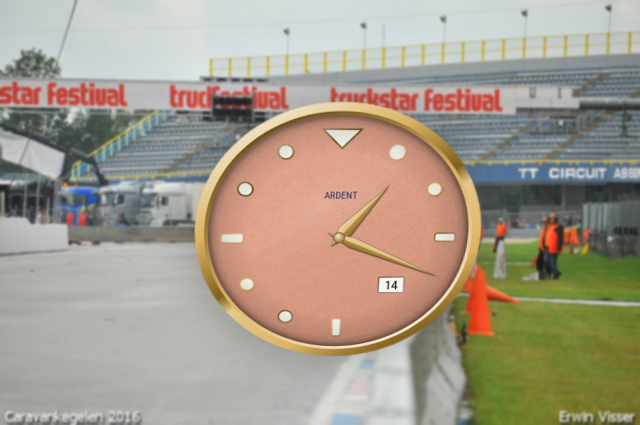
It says 1h19
